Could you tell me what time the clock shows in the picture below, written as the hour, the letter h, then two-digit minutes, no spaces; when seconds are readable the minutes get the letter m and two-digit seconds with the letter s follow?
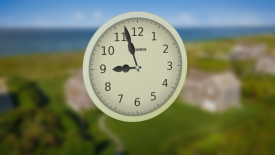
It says 8h57
